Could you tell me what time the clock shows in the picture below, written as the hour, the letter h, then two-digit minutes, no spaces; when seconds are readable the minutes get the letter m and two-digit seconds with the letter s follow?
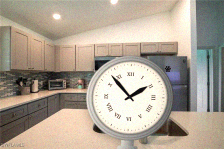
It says 1h53
